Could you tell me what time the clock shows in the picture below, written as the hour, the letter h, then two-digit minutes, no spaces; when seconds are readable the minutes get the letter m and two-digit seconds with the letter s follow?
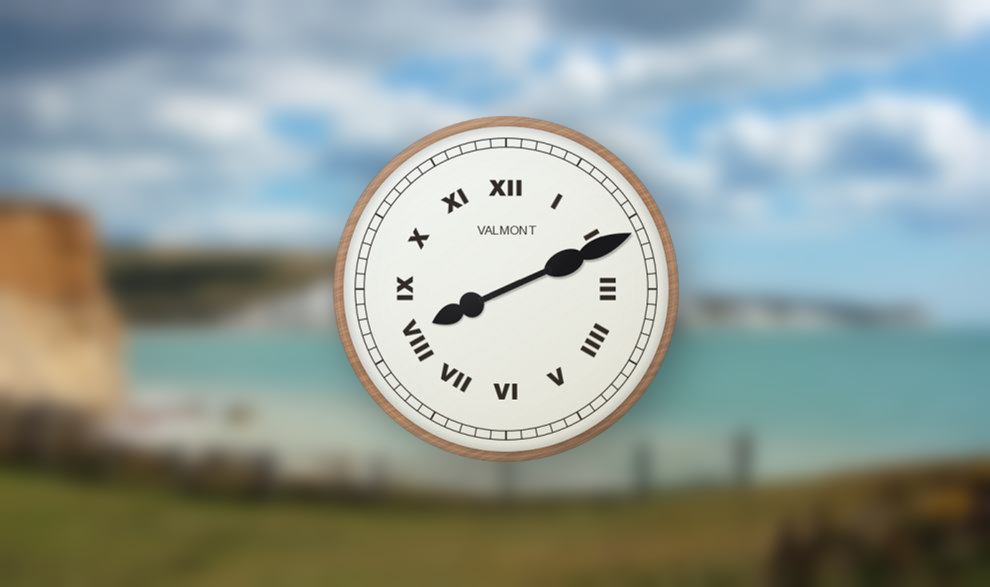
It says 8h11
